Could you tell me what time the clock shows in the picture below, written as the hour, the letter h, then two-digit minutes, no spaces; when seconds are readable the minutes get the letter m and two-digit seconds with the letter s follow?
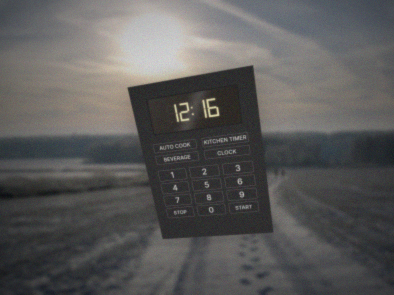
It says 12h16
